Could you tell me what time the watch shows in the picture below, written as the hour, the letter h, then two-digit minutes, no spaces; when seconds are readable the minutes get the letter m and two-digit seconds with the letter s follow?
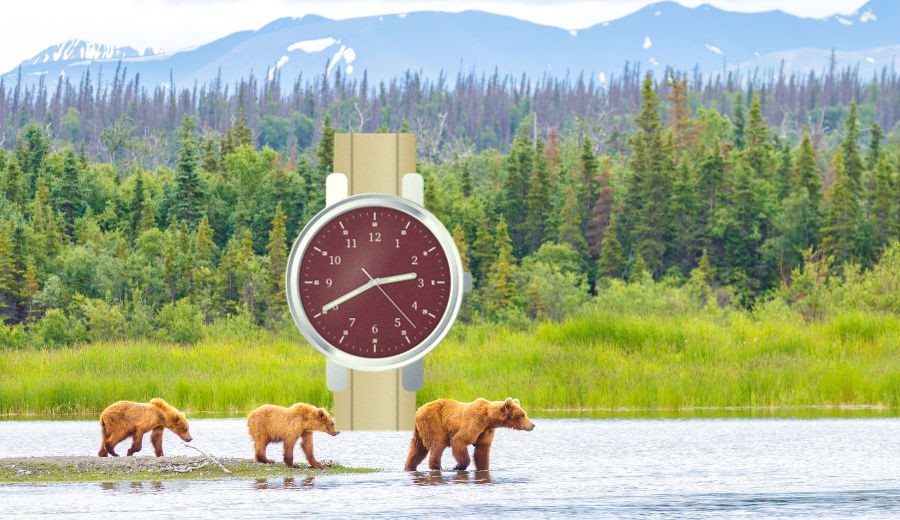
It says 2h40m23s
